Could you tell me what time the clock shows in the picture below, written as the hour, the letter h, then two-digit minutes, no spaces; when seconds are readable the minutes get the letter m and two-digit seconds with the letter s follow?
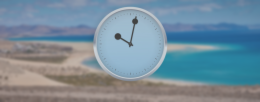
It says 10h02
